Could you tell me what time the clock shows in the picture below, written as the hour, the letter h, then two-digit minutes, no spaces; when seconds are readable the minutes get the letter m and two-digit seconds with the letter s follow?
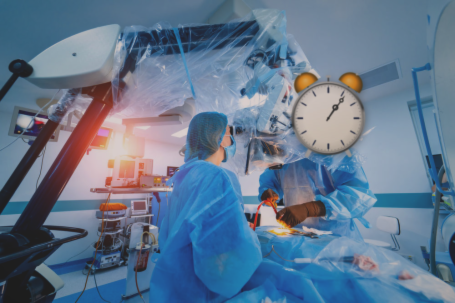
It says 1h06
